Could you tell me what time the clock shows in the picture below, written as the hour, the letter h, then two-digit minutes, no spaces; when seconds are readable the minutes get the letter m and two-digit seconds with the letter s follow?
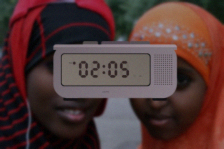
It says 2h05
